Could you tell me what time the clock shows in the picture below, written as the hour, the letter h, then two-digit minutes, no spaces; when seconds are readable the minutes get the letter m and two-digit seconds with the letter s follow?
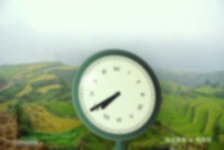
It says 7h40
